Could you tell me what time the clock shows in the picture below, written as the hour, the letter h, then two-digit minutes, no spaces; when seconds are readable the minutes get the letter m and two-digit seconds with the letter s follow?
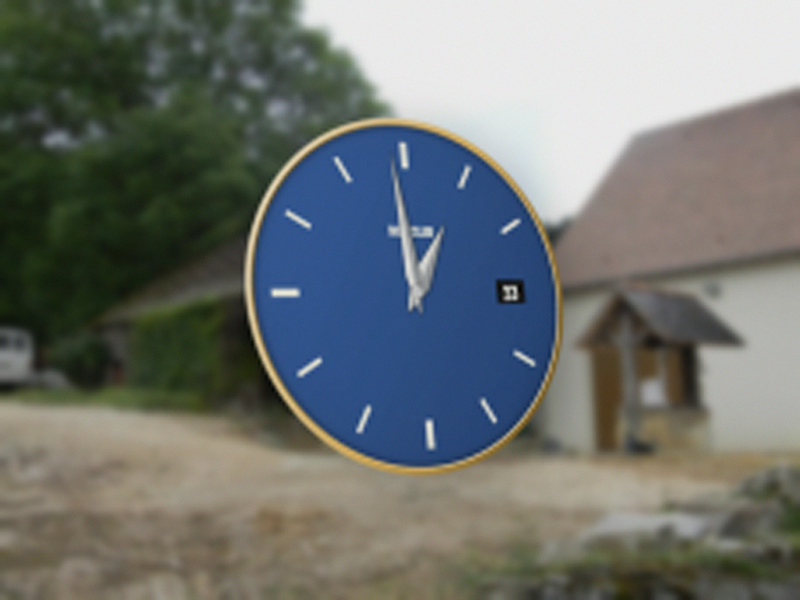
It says 12h59
